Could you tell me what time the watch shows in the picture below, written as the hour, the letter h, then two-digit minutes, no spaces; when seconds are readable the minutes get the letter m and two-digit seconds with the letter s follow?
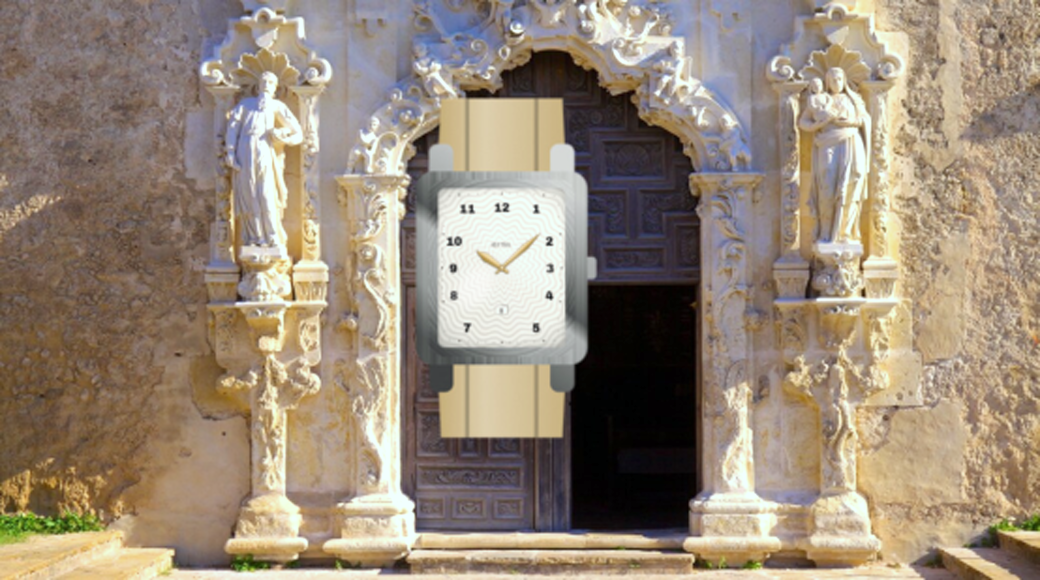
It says 10h08
